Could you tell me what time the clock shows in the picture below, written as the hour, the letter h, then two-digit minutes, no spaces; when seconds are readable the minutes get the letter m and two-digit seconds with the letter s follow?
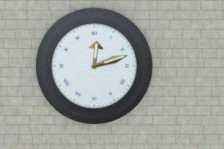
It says 12h12
